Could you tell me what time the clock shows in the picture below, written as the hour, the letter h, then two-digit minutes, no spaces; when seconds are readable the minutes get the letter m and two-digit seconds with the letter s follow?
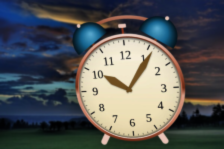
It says 10h06
